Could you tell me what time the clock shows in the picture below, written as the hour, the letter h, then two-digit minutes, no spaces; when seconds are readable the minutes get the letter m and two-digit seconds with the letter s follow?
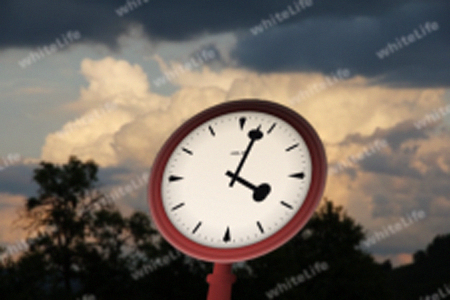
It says 4h03
